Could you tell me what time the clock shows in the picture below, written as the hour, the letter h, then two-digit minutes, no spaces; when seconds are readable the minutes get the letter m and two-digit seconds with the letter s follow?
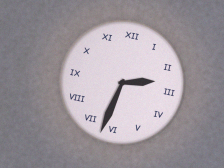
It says 2h32
